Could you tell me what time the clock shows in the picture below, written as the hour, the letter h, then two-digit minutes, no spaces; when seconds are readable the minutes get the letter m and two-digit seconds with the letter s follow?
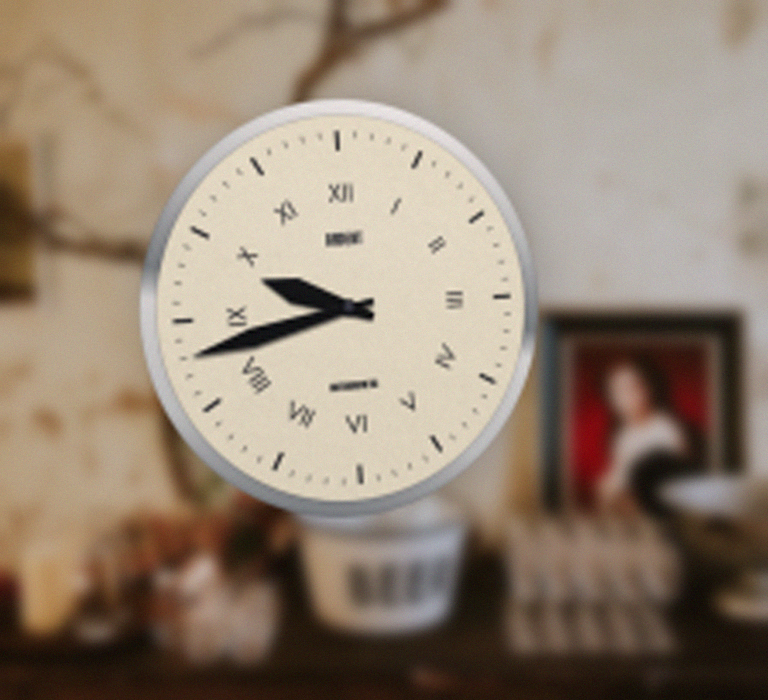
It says 9h43
